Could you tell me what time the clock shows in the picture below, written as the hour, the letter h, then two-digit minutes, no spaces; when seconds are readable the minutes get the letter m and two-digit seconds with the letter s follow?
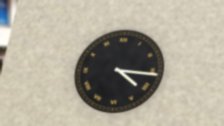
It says 4h16
